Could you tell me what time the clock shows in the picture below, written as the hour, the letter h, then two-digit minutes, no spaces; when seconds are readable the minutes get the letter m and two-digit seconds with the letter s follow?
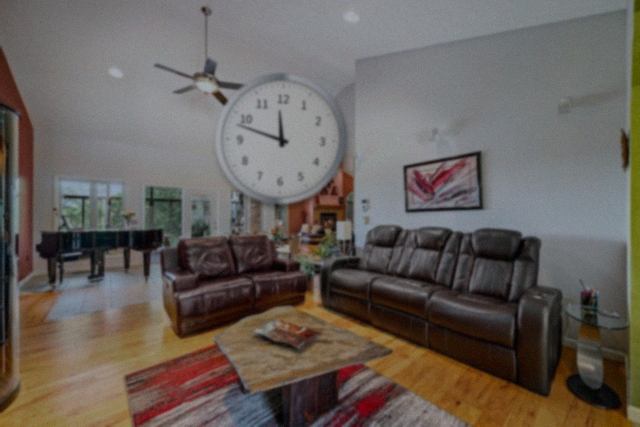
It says 11h48
